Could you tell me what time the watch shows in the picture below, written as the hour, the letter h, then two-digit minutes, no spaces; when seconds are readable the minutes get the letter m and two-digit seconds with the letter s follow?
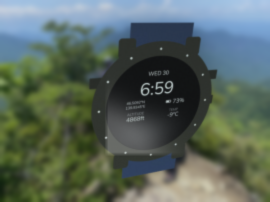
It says 6h59
